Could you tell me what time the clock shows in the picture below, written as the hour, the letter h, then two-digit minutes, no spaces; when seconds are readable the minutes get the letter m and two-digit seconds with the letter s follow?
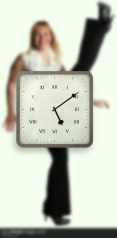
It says 5h09
